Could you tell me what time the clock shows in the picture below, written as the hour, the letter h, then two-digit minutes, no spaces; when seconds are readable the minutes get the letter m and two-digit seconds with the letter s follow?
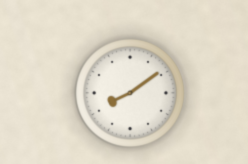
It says 8h09
